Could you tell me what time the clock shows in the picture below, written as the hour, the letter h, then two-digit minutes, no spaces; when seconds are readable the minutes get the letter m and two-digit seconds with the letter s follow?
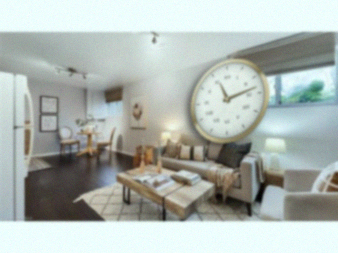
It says 11h13
